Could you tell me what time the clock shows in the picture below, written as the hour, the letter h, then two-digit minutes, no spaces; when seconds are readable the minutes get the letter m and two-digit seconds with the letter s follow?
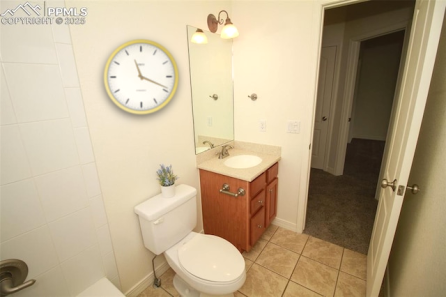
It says 11h19
